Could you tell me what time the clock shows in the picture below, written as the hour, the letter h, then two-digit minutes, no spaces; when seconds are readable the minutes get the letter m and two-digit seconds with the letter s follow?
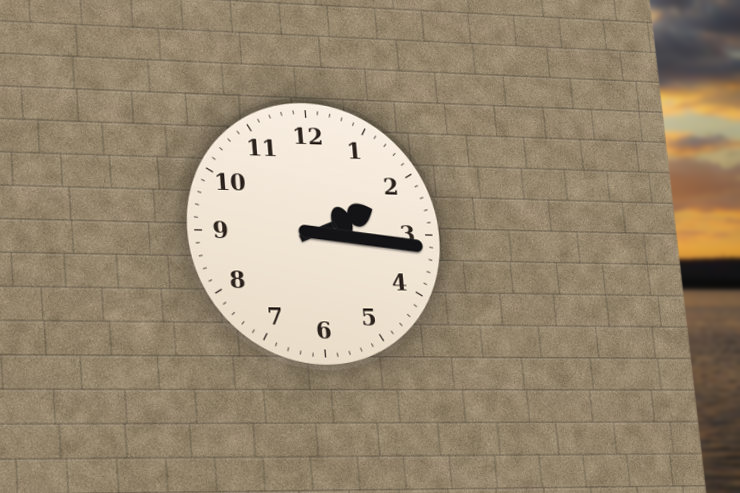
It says 2h16
